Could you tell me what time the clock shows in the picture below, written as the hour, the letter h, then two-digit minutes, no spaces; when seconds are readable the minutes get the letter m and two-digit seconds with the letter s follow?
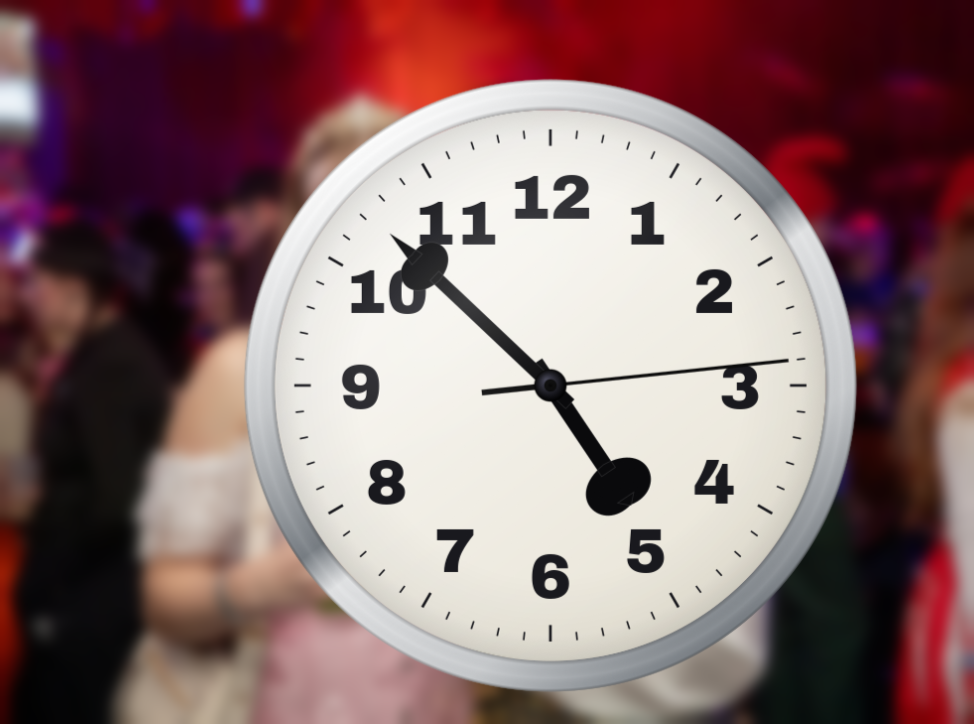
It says 4h52m14s
